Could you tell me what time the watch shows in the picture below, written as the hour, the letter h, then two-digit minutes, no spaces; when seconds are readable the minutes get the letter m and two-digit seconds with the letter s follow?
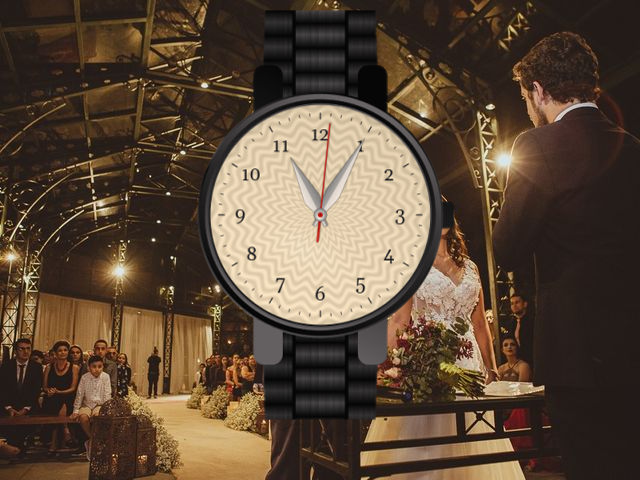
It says 11h05m01s
